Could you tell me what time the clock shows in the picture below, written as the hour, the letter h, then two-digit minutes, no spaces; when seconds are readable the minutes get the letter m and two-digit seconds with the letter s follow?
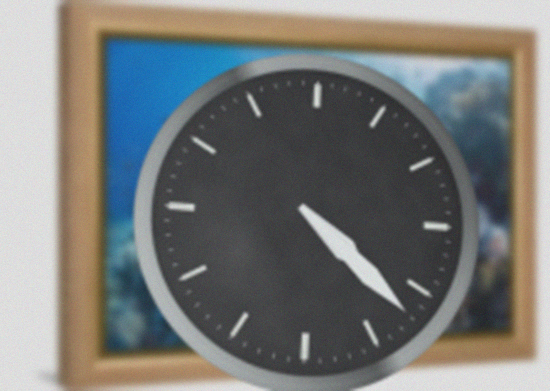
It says 4h22
